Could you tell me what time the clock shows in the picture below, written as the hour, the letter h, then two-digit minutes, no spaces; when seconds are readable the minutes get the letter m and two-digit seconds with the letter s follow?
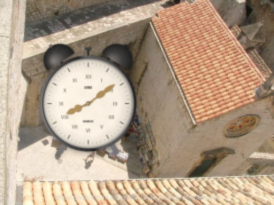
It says 8h09
